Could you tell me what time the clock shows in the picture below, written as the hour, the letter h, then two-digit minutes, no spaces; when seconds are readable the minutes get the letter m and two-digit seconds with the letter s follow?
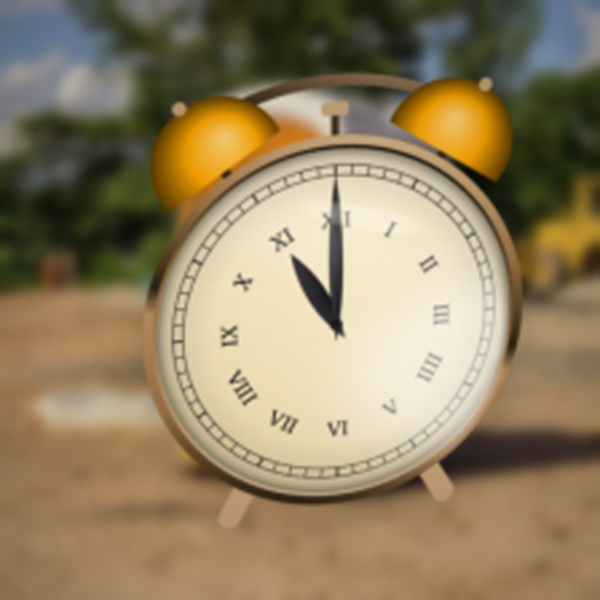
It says 11h00
